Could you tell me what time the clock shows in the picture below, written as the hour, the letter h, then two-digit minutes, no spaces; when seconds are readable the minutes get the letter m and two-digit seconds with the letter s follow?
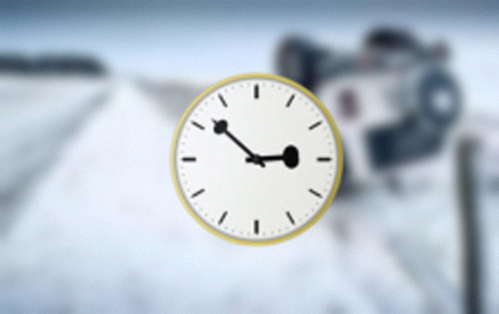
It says 2h52
